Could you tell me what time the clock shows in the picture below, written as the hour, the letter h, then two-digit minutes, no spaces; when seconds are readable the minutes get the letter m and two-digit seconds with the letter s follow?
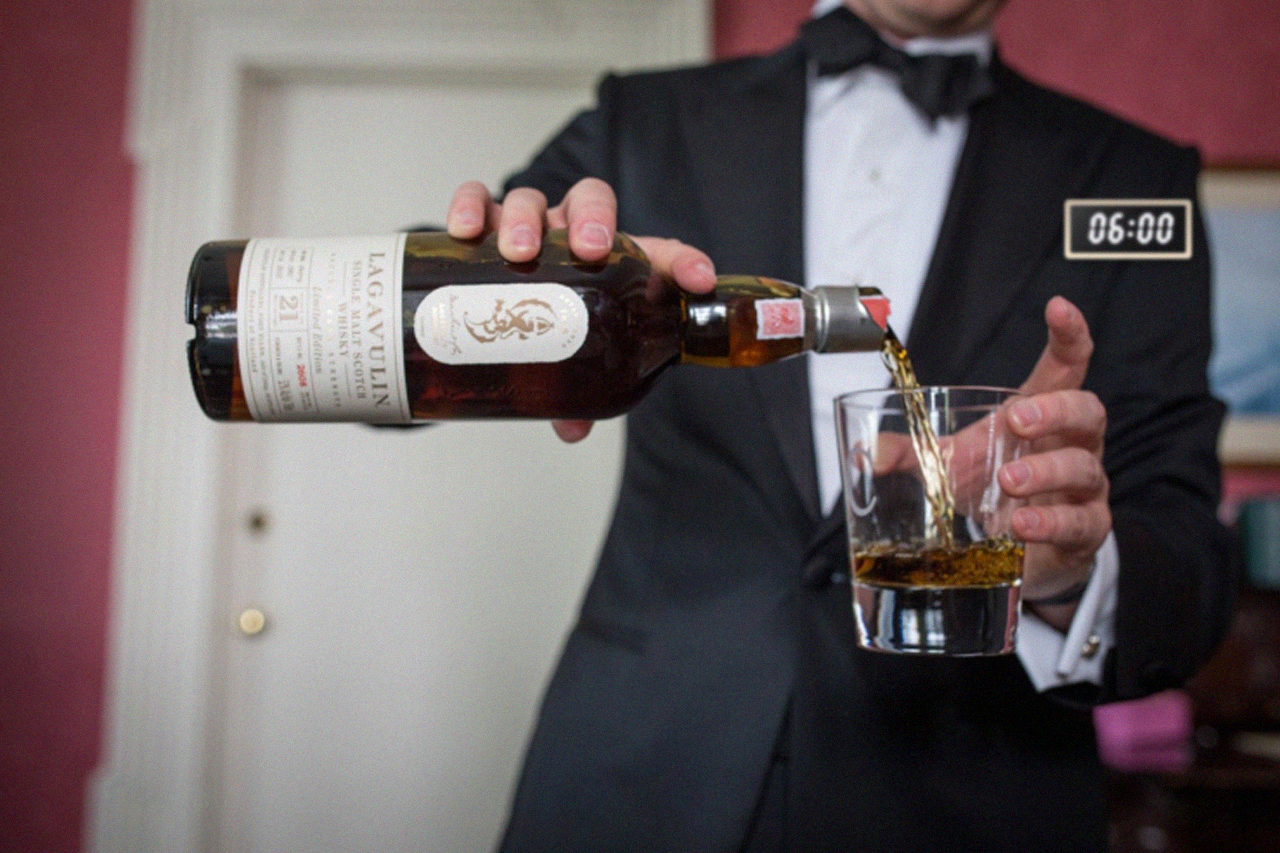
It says 6h00
